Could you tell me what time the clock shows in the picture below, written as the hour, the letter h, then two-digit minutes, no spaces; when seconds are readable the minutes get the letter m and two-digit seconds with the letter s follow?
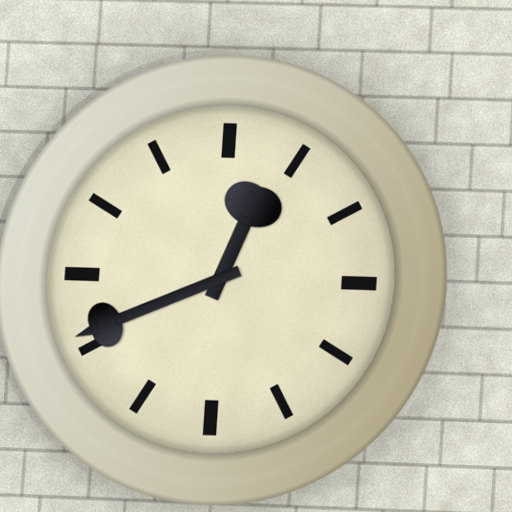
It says 12h41
